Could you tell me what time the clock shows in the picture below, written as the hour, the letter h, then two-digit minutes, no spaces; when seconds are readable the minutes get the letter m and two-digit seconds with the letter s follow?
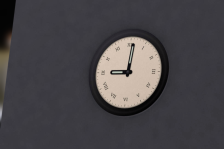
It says 9h01
